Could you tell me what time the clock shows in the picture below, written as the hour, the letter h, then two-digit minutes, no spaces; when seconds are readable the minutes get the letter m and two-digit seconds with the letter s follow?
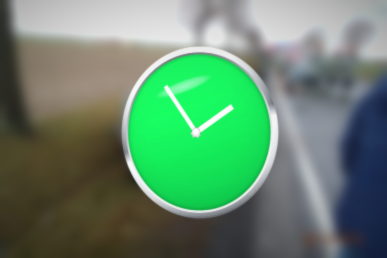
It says 1h54
